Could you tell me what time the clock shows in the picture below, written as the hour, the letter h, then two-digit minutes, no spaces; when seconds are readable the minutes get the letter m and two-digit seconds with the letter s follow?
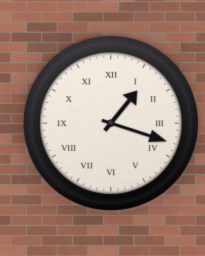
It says 1h18
